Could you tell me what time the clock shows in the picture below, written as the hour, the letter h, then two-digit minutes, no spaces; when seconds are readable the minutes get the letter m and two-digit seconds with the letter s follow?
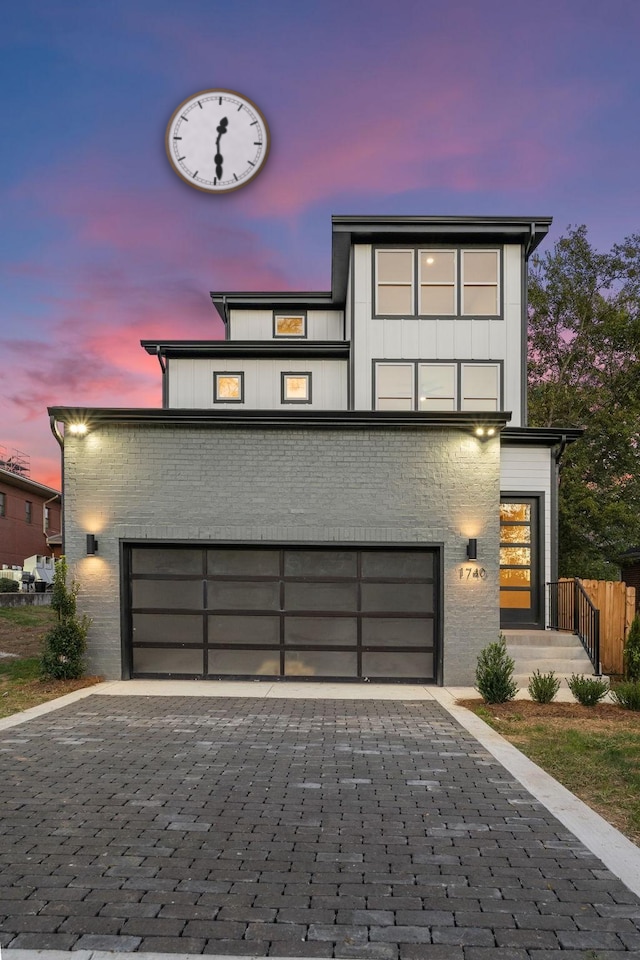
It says 12h29
